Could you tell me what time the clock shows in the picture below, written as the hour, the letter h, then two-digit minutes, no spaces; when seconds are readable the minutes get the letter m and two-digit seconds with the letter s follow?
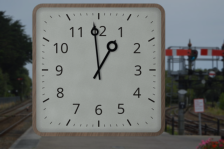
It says 12h59
